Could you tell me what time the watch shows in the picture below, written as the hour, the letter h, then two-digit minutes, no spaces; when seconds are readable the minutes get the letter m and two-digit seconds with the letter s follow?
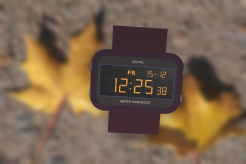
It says 12h25m38s
